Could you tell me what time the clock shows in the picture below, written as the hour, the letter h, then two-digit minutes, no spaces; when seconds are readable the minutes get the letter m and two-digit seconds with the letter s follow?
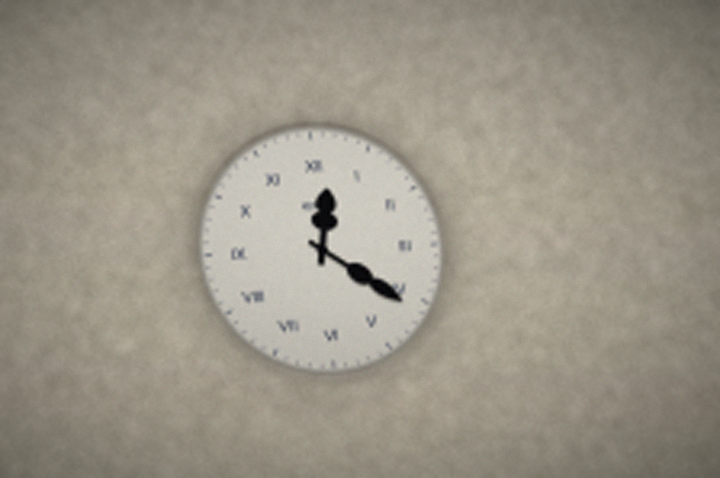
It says 12h21
